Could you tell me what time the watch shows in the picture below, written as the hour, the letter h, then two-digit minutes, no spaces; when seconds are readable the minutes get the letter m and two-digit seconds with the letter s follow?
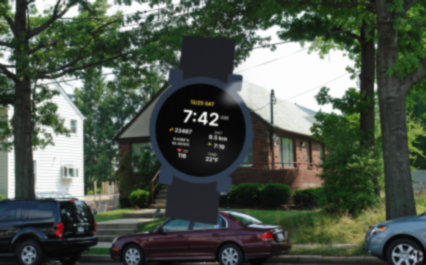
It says 7h42
